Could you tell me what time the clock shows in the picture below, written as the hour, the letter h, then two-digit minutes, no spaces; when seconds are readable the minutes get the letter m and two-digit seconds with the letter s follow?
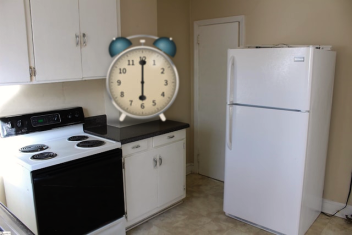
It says 6h00
